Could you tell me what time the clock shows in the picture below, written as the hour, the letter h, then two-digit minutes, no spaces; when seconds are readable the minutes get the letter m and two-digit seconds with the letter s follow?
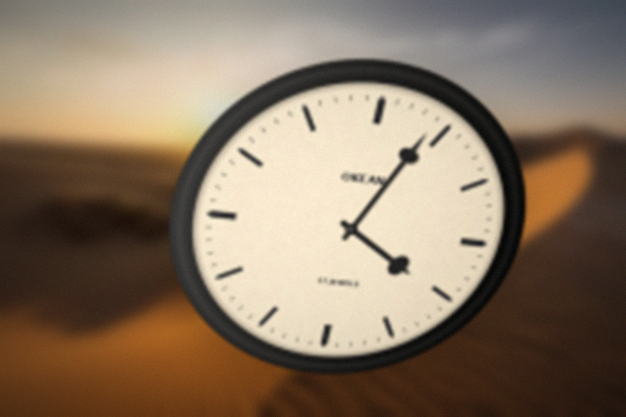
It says 4h04
